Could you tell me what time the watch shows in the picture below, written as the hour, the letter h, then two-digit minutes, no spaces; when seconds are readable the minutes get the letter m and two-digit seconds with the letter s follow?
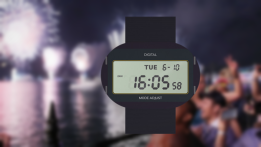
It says 16h05m58s
